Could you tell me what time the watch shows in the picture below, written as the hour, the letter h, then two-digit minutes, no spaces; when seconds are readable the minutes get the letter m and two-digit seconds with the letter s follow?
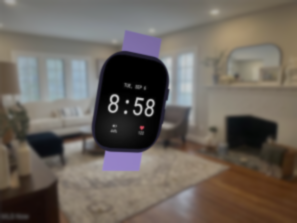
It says 8h58
